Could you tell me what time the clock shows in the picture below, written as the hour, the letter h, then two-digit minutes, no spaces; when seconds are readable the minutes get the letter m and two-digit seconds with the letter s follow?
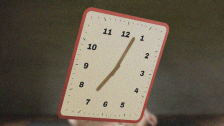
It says 7h03
